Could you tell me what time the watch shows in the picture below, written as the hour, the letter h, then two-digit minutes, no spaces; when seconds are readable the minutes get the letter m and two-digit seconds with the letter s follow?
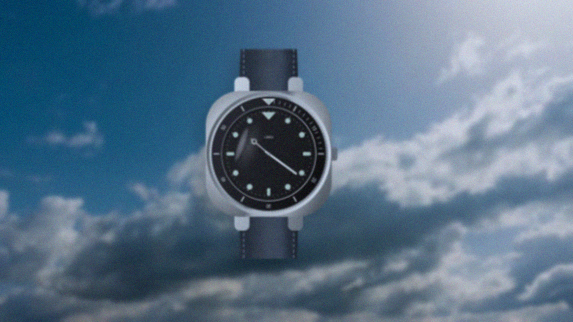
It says 10h21
